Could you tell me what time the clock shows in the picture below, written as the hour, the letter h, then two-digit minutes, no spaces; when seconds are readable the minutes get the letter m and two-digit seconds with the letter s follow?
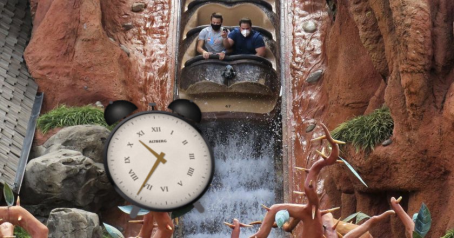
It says 10h36
